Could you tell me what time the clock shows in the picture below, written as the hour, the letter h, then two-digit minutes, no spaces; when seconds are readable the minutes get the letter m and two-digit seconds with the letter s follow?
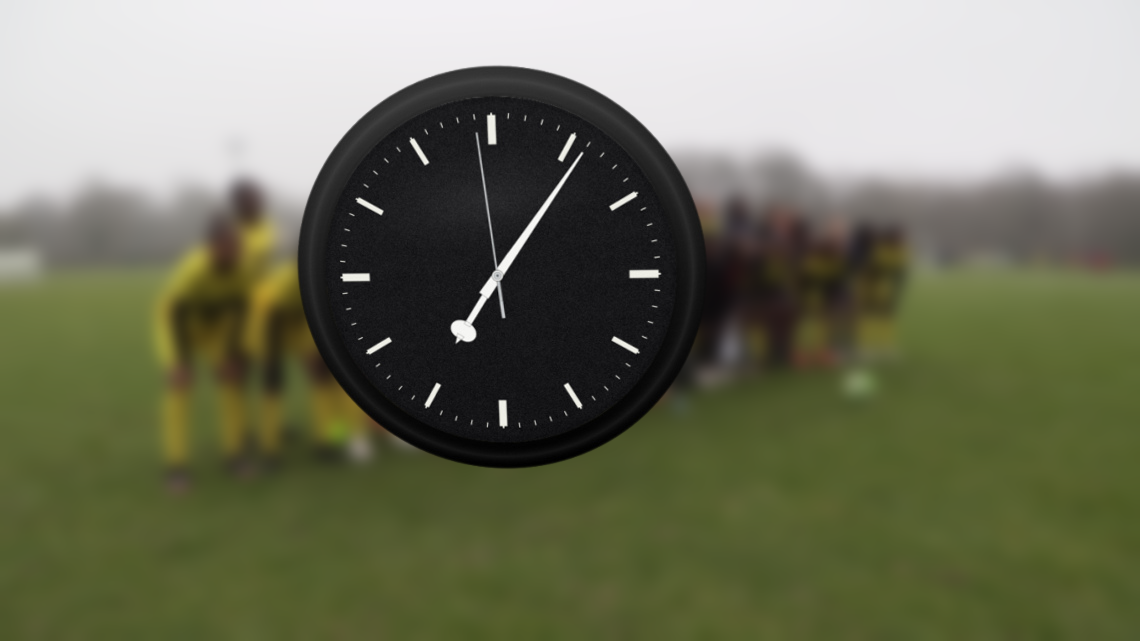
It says 7h05m59s
